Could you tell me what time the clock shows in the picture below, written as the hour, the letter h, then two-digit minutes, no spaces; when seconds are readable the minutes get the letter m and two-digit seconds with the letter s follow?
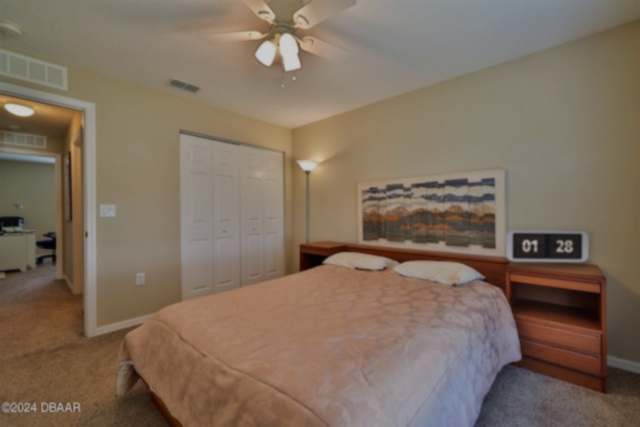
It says 1h28
